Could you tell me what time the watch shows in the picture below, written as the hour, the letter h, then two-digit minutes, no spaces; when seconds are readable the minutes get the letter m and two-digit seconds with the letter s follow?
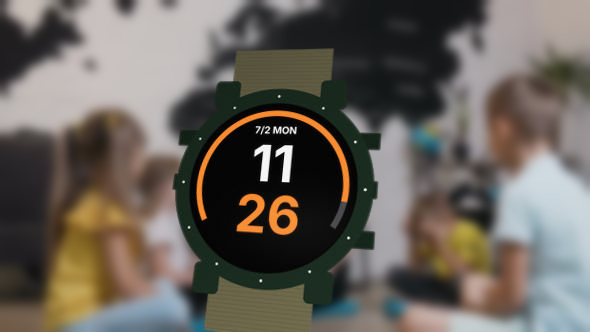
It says 11h26
